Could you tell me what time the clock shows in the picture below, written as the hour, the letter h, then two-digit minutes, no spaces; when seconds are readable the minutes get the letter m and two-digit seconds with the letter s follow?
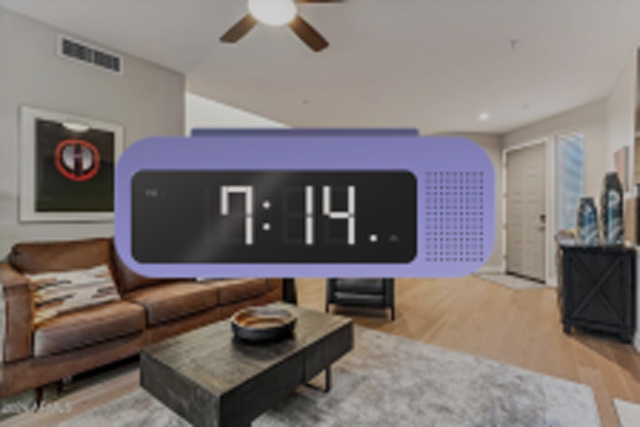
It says 7h14
